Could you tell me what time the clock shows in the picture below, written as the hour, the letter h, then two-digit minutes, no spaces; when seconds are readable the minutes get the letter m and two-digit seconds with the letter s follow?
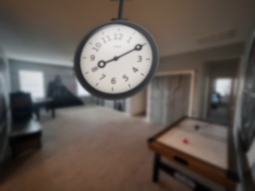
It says 8h10
